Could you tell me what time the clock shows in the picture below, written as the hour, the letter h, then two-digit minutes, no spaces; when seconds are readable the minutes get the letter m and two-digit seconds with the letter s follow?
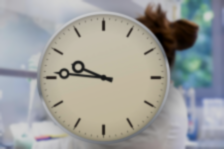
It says 9h46
